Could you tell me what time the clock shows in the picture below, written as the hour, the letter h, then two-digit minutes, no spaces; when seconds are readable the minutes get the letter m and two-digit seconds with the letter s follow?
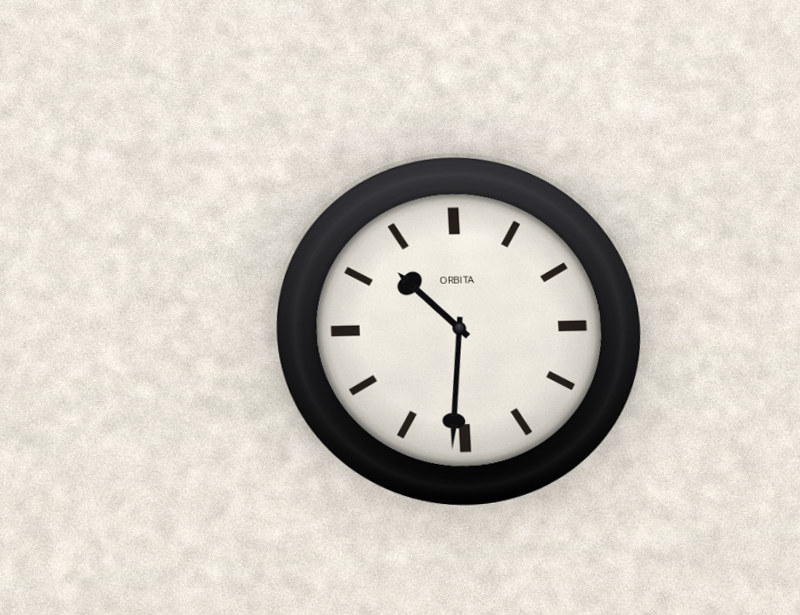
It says 10h31
